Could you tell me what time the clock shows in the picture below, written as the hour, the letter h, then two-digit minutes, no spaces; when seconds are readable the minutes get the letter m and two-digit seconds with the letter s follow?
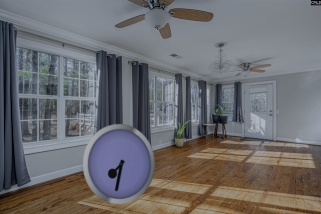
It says 7h32
